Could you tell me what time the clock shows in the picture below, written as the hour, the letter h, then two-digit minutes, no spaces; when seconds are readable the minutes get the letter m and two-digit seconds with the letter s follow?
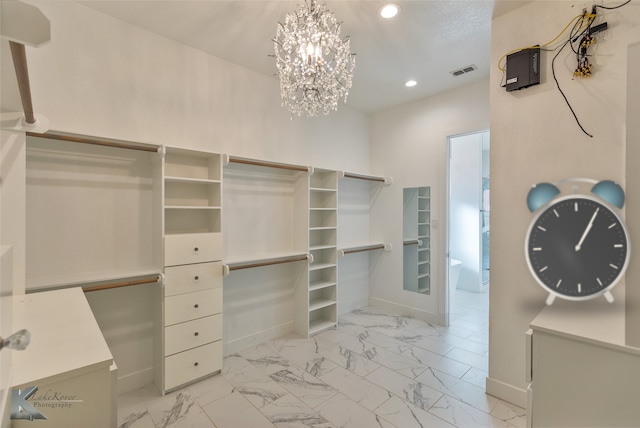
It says 1h05
